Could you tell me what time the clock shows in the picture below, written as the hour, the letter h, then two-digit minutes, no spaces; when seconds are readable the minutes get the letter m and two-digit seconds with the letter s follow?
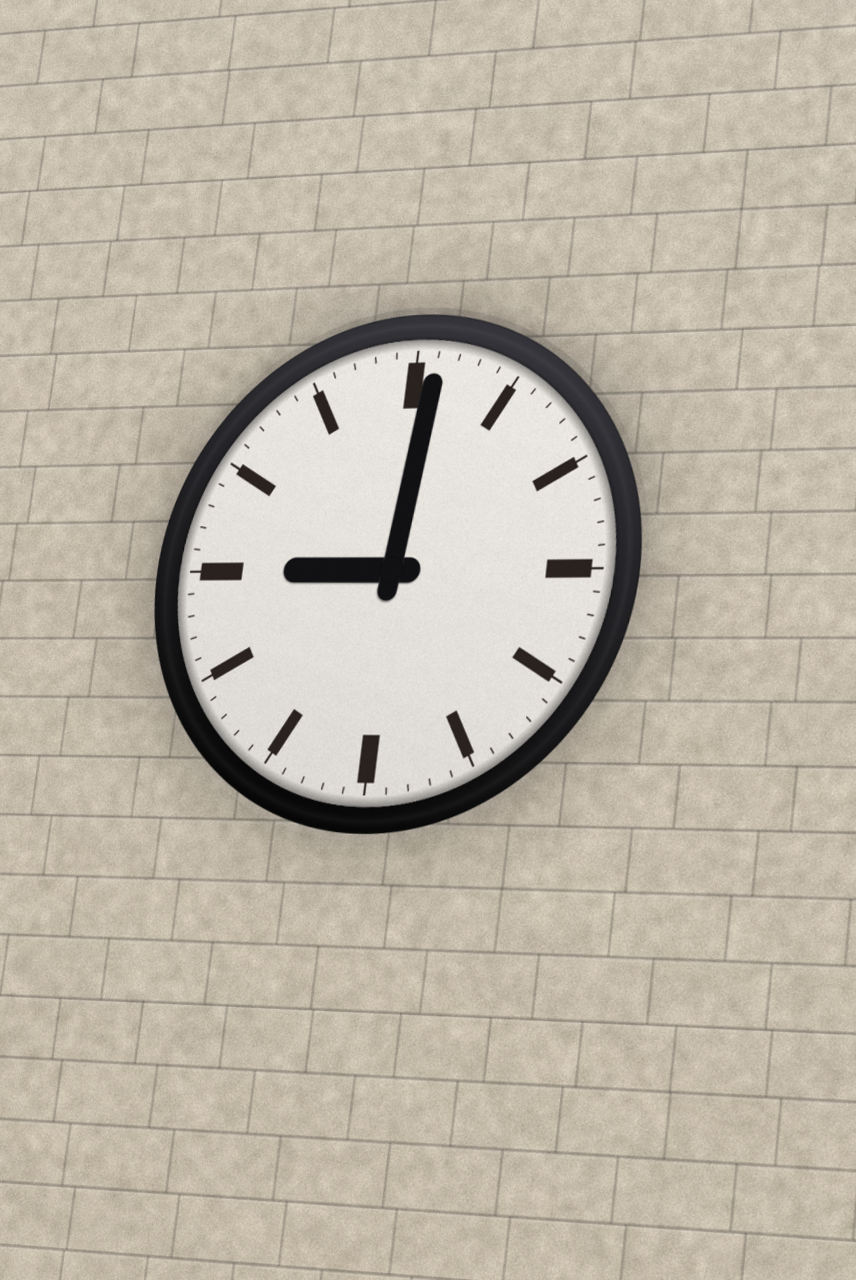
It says 9h01
